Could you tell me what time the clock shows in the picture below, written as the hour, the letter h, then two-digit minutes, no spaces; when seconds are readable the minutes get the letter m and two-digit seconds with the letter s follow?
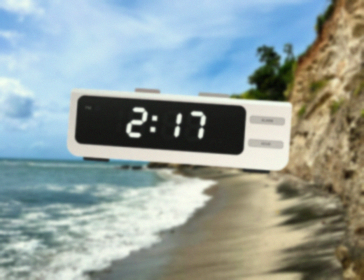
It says 2h17
